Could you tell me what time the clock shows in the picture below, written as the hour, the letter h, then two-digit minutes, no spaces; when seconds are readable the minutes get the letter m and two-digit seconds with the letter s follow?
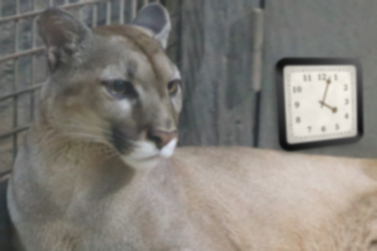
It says 4h03
